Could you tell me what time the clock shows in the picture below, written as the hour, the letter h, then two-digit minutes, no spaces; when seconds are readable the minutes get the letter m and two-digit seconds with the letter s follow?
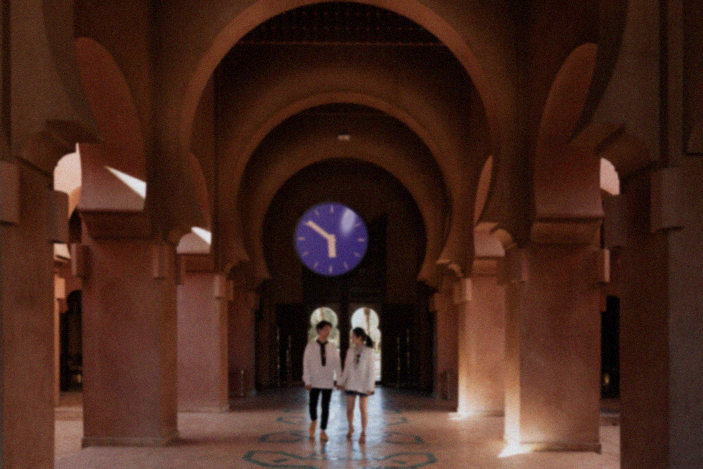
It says 5h51
